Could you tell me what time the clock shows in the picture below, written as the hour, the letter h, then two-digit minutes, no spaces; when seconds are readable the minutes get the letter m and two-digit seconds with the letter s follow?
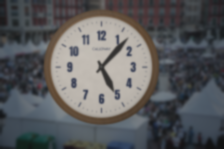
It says 5h07
